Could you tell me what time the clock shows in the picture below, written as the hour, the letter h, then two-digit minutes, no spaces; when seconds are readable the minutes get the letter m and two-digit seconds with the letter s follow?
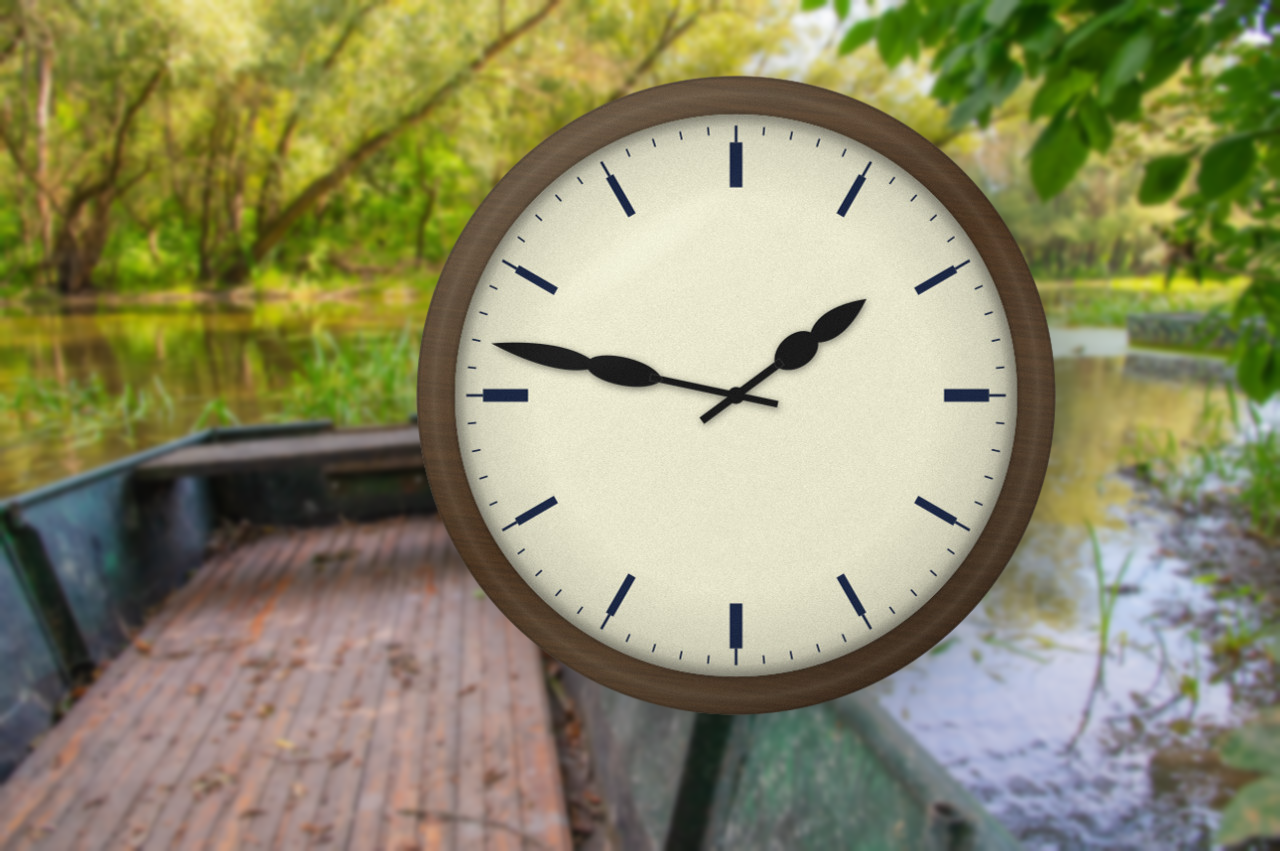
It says 1h47
